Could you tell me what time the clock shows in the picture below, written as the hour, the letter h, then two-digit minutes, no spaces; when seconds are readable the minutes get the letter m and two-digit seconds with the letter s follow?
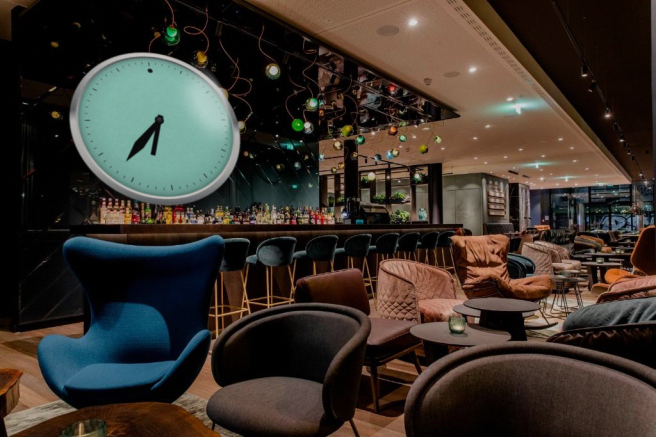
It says 6h37
